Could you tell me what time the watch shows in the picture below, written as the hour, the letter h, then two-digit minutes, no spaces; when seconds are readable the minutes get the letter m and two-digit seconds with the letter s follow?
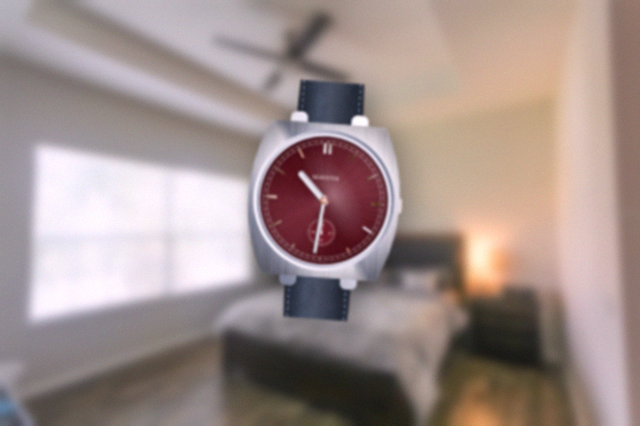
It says 10h31
